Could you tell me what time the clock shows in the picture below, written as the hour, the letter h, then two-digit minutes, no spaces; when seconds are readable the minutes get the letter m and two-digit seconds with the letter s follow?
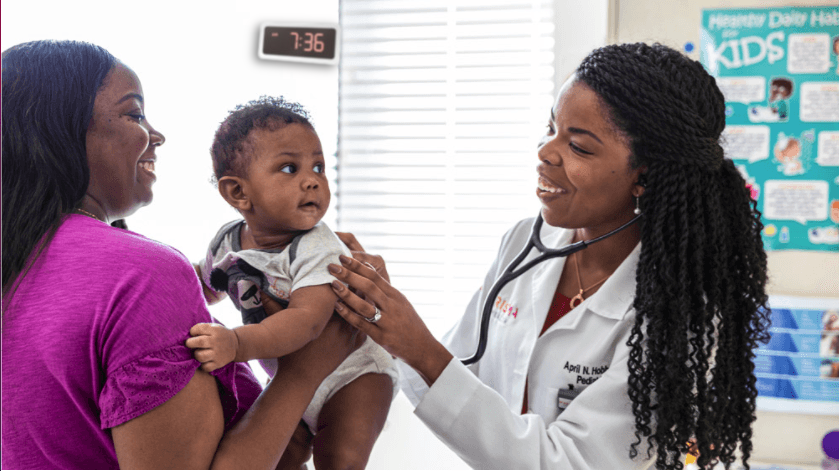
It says 7h36
